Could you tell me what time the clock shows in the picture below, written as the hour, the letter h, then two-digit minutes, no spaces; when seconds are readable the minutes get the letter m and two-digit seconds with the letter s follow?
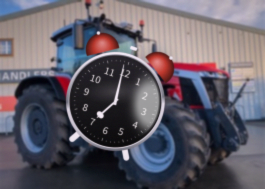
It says 6h59
